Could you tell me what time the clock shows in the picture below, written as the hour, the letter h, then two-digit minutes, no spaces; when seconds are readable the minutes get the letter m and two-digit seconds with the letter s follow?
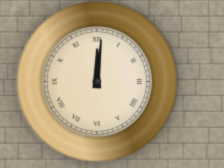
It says 12h01
